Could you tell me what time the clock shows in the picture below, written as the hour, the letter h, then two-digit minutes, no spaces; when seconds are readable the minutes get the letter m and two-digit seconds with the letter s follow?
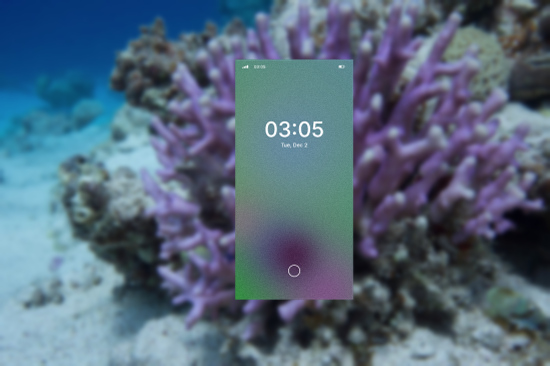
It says 3h05
